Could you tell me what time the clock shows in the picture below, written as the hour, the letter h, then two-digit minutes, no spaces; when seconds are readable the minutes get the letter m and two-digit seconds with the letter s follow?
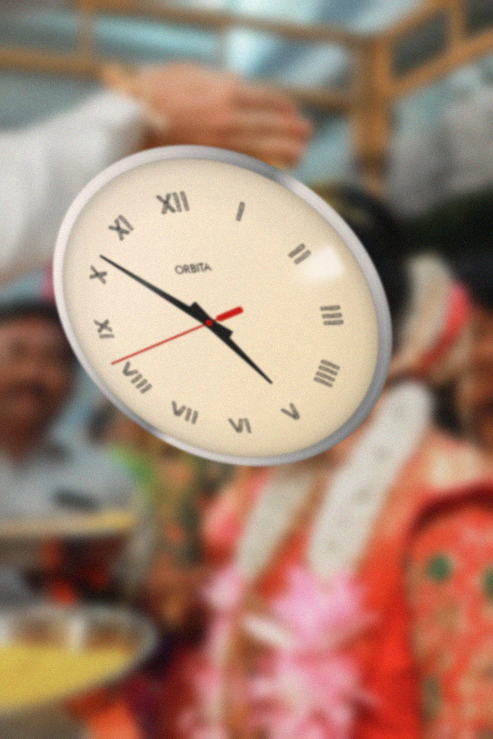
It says 4h51m42s
